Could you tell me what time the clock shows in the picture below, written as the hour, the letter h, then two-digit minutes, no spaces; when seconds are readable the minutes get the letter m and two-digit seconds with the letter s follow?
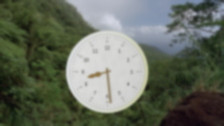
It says 8h29
